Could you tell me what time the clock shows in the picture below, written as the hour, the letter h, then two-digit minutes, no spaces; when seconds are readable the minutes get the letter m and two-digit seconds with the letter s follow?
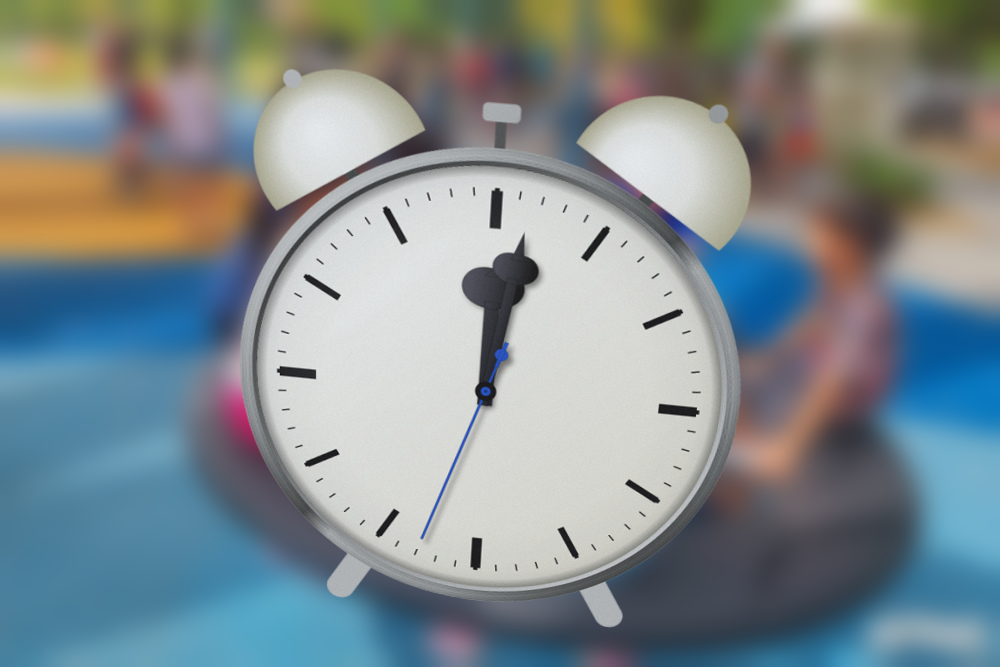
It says 12h01m33s
